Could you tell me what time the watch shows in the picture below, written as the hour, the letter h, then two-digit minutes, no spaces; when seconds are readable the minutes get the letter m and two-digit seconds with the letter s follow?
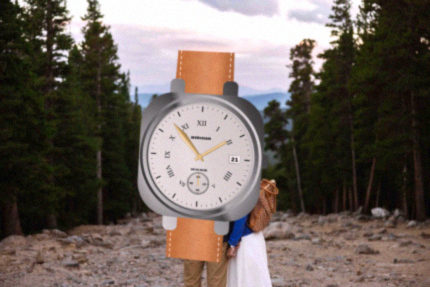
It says 1h53
